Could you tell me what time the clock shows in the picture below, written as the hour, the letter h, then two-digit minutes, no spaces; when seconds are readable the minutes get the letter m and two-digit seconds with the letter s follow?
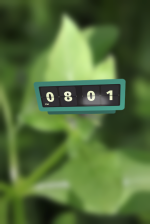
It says 8h01
